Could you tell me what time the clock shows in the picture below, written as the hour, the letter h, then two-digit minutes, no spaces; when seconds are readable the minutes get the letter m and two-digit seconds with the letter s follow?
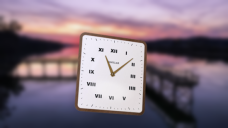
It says 11h08
